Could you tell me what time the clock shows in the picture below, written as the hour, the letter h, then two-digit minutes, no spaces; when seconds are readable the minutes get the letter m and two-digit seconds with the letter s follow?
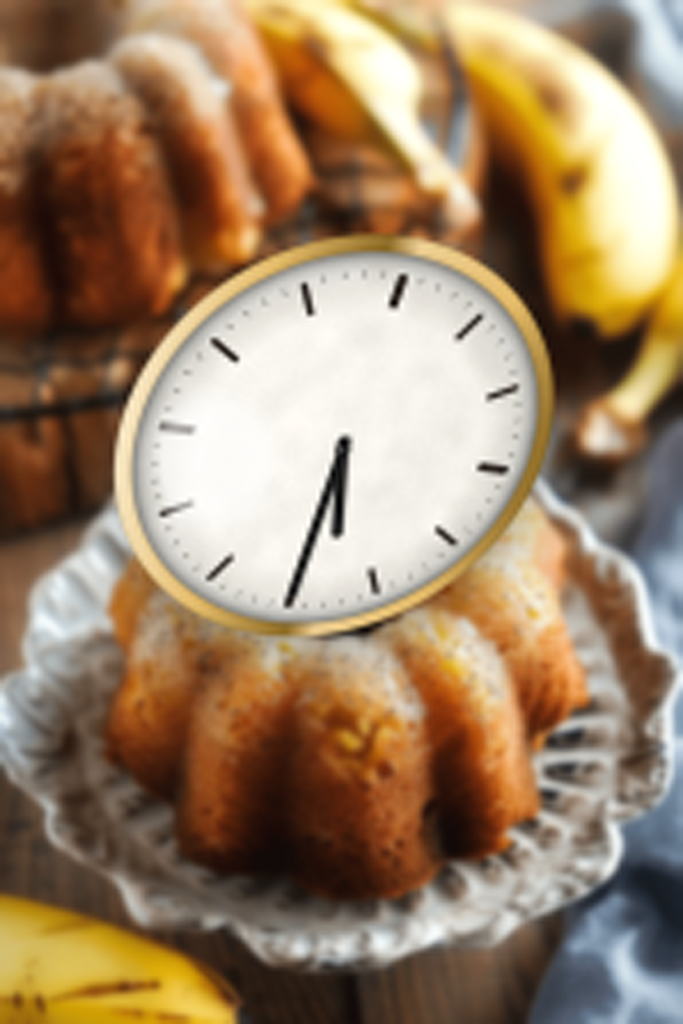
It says 5h30
